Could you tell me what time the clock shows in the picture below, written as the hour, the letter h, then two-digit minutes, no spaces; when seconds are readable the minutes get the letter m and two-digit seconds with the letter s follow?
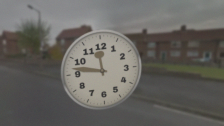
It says 11h47
